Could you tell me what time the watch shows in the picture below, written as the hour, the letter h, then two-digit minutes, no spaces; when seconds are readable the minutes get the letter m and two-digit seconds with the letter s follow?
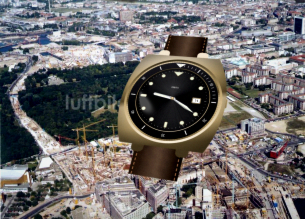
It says 9h20
